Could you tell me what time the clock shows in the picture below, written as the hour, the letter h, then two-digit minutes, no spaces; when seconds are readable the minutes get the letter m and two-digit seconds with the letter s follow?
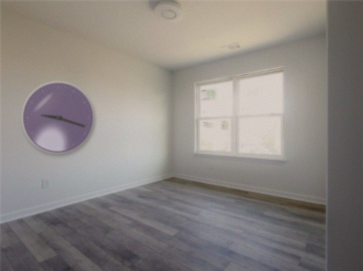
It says 9h18
